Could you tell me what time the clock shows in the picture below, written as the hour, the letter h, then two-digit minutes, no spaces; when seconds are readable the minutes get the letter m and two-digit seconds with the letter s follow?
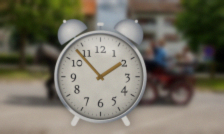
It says 1h53
